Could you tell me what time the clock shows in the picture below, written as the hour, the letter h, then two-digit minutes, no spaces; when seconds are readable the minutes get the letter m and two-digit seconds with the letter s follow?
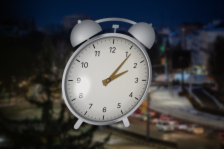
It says 2h06
